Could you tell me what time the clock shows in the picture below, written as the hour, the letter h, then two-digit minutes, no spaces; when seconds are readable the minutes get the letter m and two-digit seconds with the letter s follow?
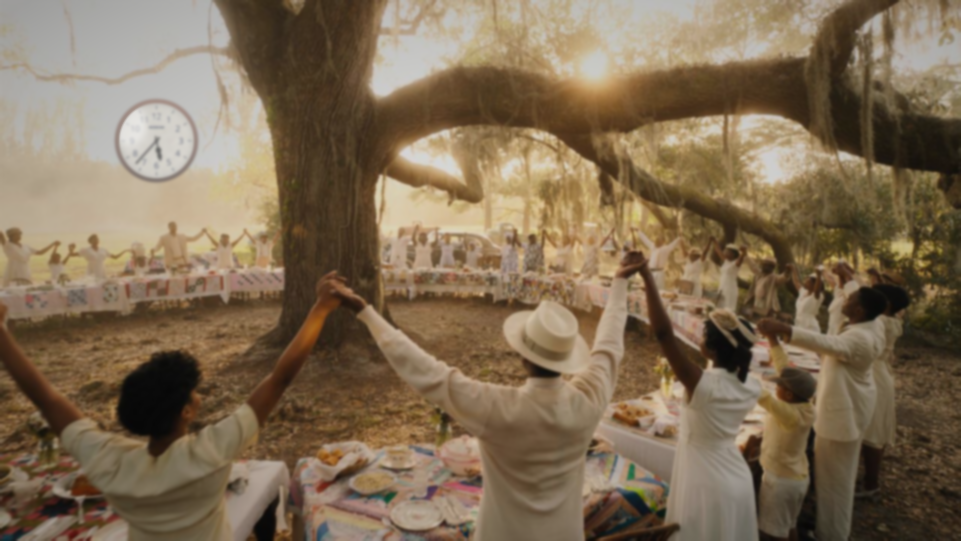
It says 5h37
